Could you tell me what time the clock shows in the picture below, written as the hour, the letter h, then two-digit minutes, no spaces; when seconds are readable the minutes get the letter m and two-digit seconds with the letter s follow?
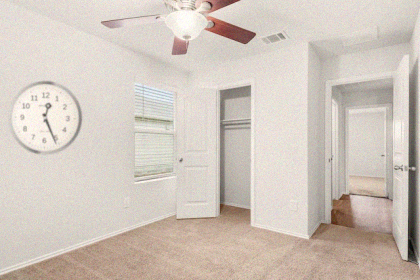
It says 12h26
